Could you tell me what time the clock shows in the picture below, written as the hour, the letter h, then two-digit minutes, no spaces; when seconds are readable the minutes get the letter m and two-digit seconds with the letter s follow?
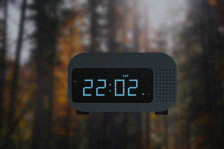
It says 22h02
